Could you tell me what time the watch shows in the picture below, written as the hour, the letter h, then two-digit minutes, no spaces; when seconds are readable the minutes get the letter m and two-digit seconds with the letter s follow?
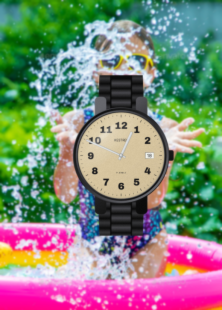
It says 12h49
